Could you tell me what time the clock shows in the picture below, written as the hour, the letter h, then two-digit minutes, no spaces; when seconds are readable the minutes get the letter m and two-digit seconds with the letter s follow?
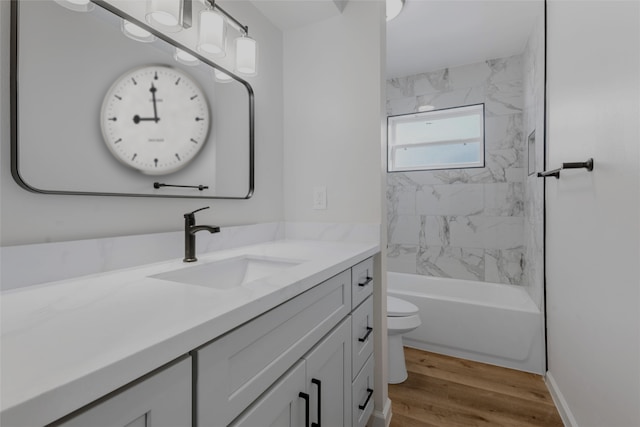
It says 8h59
